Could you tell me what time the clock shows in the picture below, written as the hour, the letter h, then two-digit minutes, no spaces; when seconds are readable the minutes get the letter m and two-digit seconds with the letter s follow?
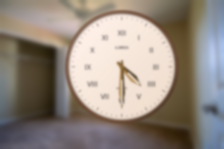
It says 4h30
